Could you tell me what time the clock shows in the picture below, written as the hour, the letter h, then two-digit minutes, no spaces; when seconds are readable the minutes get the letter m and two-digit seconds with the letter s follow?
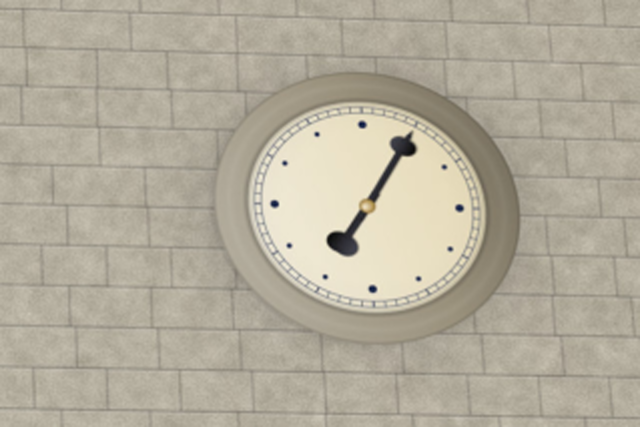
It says 7h05
